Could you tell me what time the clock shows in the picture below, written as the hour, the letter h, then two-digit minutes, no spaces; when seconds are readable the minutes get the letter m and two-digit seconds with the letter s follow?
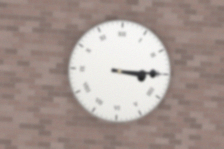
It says 3h15
